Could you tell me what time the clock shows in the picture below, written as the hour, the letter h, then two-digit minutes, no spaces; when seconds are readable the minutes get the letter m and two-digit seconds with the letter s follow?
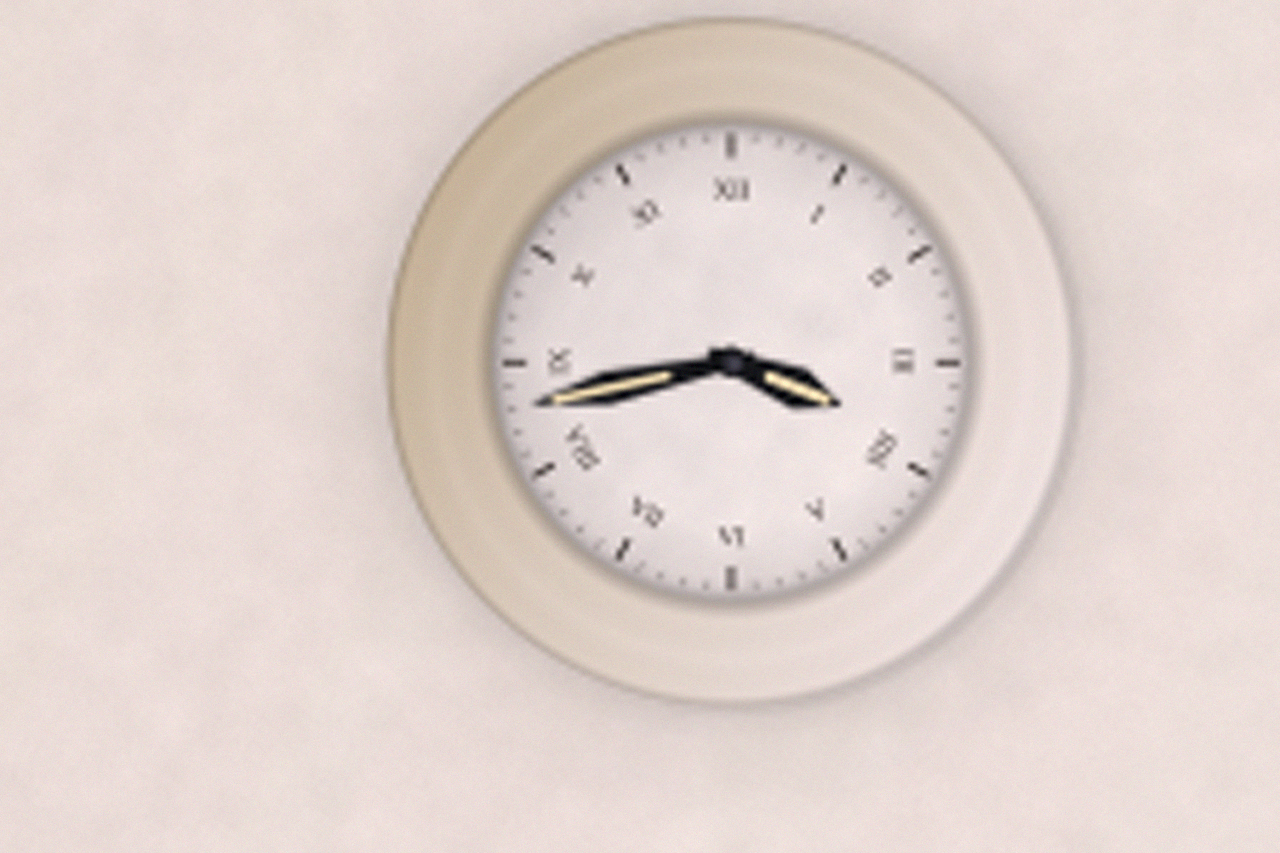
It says 3h43
